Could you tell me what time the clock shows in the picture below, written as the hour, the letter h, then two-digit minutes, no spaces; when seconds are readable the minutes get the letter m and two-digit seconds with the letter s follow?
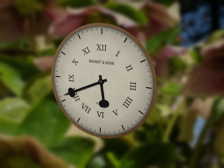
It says 5h41
